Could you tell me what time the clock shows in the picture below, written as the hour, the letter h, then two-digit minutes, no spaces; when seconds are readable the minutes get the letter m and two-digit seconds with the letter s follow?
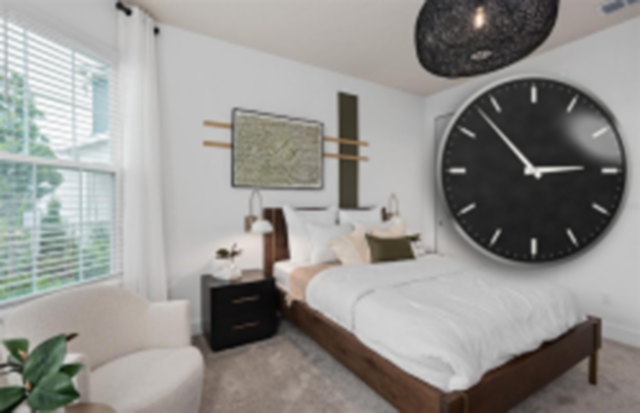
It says 2h53
